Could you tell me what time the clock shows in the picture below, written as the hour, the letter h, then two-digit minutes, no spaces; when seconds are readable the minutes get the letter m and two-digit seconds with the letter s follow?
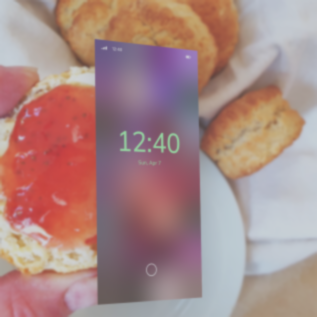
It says 12h40
